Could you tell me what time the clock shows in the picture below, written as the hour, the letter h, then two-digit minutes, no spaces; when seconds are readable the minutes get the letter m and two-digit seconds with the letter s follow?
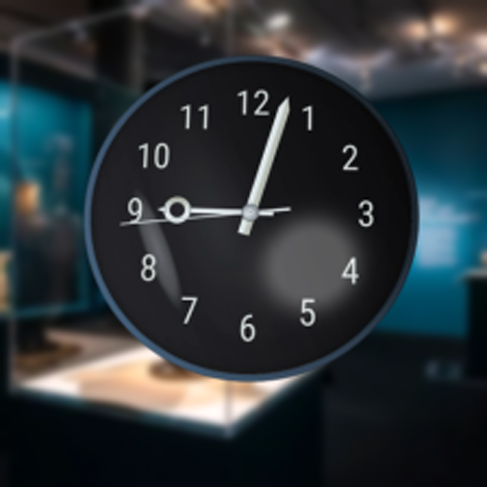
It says 9h02m44s
